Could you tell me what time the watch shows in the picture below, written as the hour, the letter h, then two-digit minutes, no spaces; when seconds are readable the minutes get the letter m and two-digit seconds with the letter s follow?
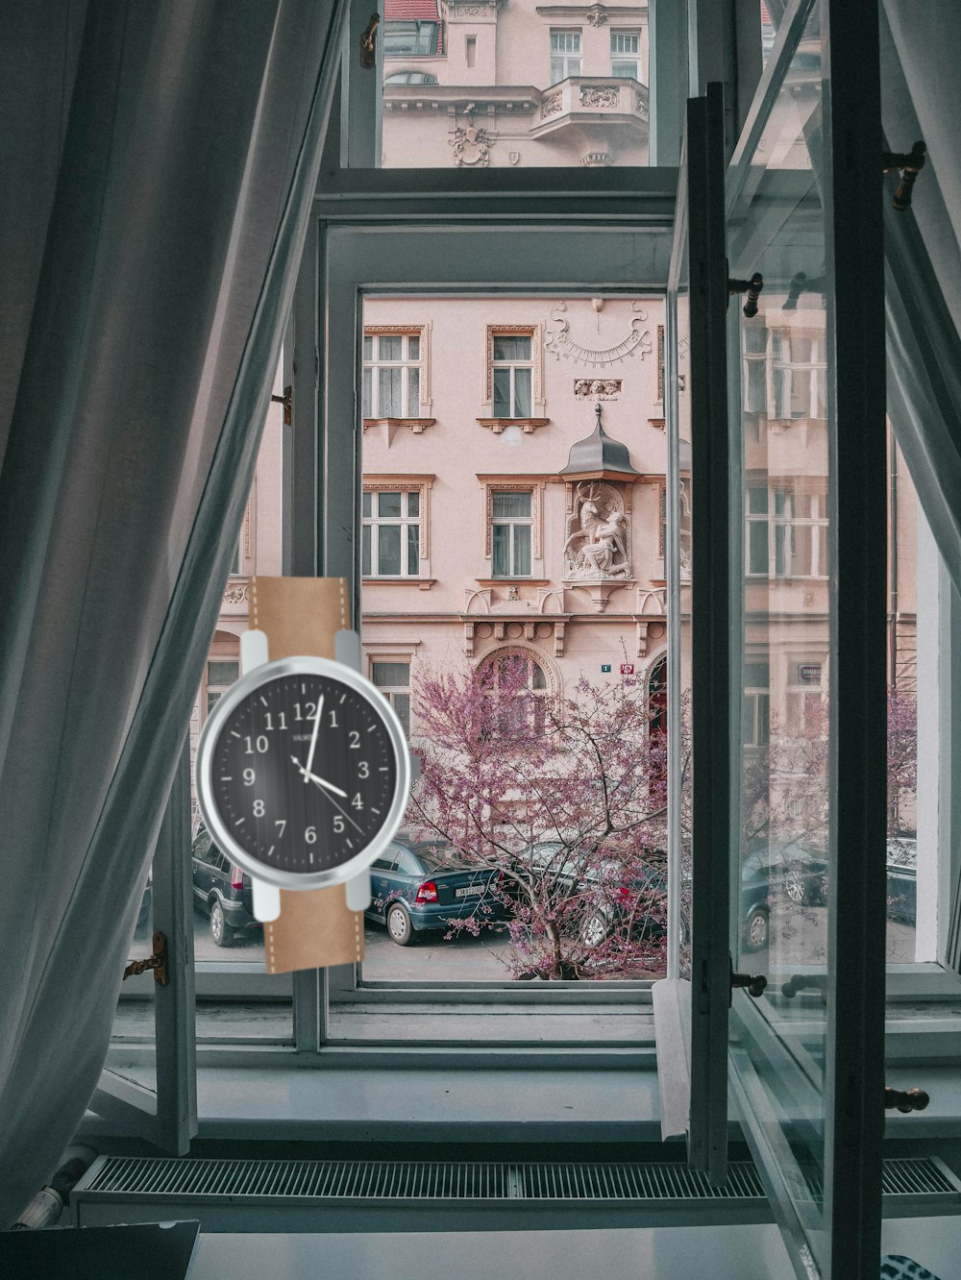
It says 4h02m23s
